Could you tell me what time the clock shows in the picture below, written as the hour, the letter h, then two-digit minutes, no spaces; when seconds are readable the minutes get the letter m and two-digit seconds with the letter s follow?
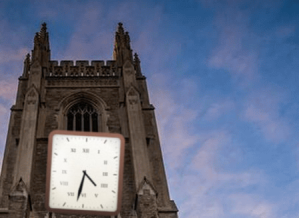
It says 4h32
